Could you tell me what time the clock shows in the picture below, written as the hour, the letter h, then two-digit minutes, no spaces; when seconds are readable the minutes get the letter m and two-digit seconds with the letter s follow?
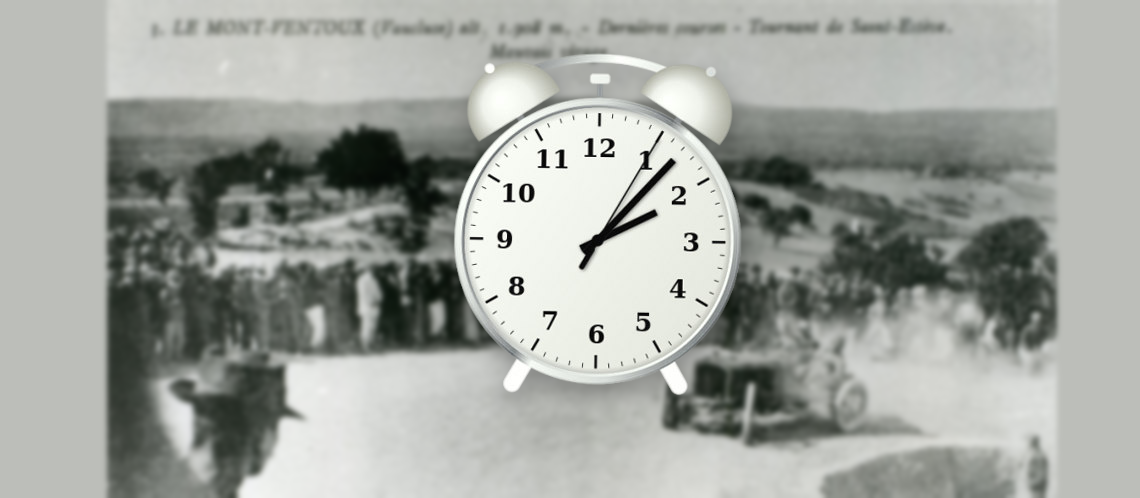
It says 2h07m05s
